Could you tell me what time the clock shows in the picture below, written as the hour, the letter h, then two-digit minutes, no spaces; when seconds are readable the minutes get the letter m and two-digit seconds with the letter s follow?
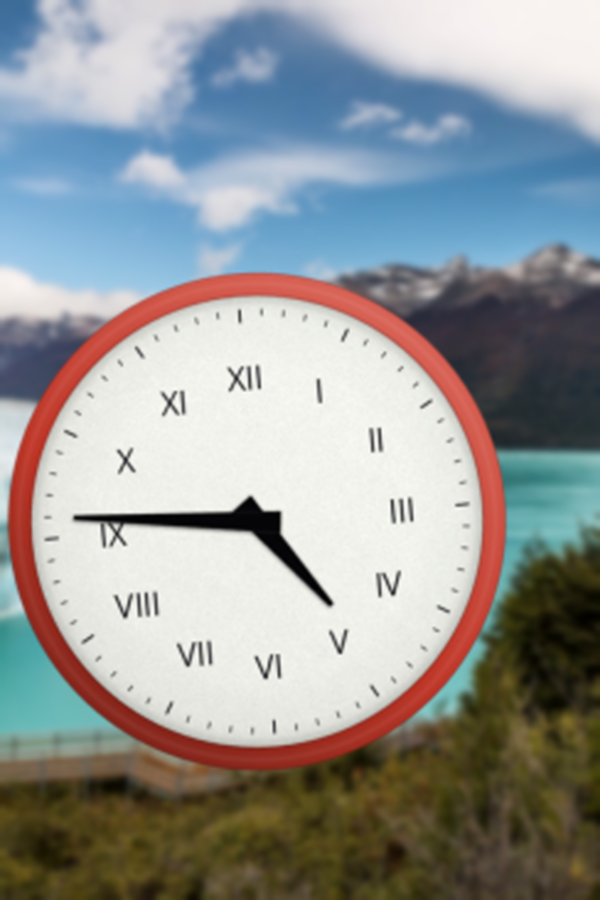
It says 4h46
